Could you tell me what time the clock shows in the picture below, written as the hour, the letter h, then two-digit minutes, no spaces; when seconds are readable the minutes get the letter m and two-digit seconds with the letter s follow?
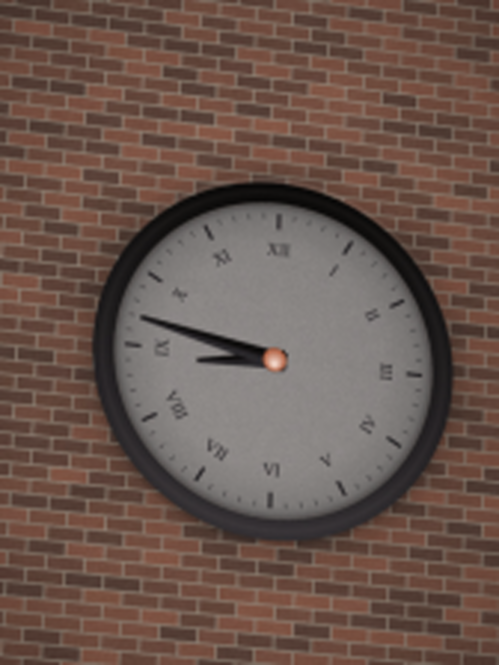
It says 8h47
